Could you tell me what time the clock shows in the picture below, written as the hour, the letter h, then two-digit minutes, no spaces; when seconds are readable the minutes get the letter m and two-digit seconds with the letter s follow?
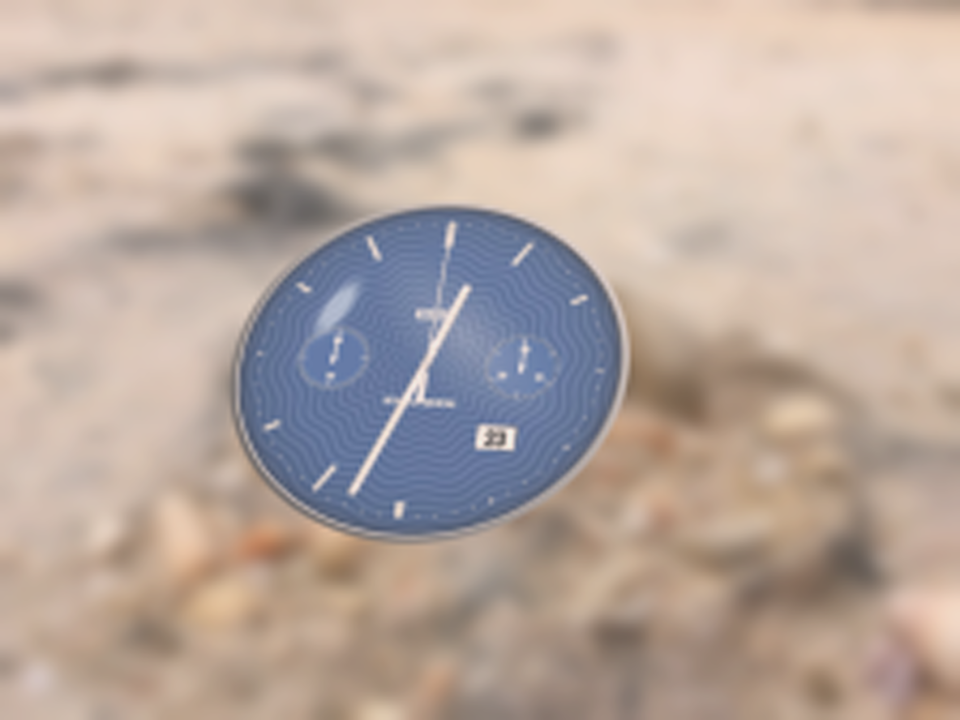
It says 12h33
